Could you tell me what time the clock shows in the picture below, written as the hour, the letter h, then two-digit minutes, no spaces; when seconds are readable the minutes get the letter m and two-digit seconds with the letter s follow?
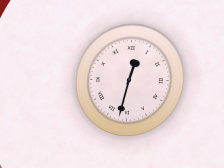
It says 12h32
